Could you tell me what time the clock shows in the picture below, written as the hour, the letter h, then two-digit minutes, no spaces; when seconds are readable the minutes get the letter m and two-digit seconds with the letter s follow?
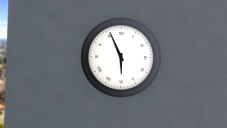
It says 5h56
